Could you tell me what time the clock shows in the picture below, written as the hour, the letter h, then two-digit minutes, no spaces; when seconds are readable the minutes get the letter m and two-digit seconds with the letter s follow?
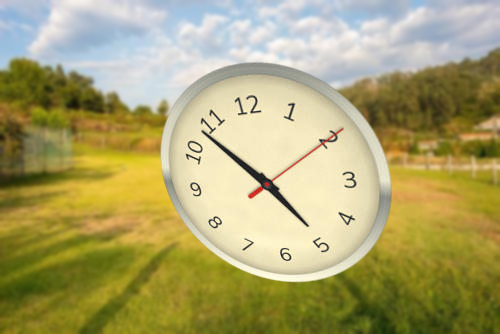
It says 4h53m10s
